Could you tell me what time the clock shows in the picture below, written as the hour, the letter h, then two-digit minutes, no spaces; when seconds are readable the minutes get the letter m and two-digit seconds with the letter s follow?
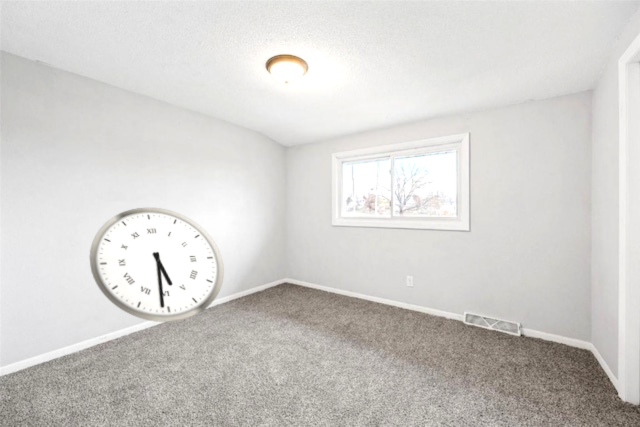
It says 5h31
